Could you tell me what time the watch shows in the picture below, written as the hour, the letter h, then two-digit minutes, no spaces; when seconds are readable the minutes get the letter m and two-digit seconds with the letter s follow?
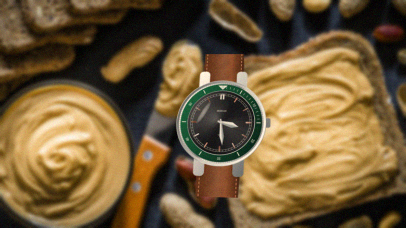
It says 3h29
